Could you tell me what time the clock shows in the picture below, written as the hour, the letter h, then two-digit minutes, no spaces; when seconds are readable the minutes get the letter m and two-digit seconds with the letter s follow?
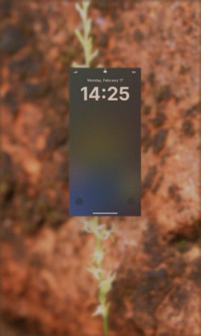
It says 14h25
